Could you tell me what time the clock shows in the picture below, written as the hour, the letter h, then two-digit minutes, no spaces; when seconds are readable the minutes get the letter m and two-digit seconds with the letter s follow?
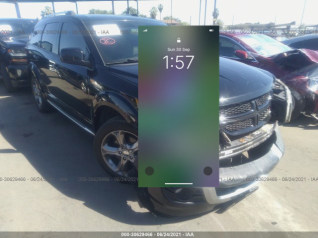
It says 1h57
